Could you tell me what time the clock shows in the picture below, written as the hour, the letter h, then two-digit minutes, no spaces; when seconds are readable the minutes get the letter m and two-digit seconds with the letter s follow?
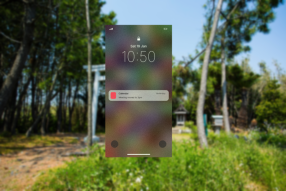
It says 10h50
